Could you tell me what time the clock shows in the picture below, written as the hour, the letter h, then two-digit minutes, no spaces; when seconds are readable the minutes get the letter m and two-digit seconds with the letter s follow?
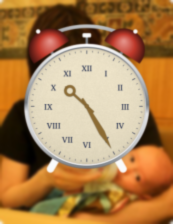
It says 10h25
